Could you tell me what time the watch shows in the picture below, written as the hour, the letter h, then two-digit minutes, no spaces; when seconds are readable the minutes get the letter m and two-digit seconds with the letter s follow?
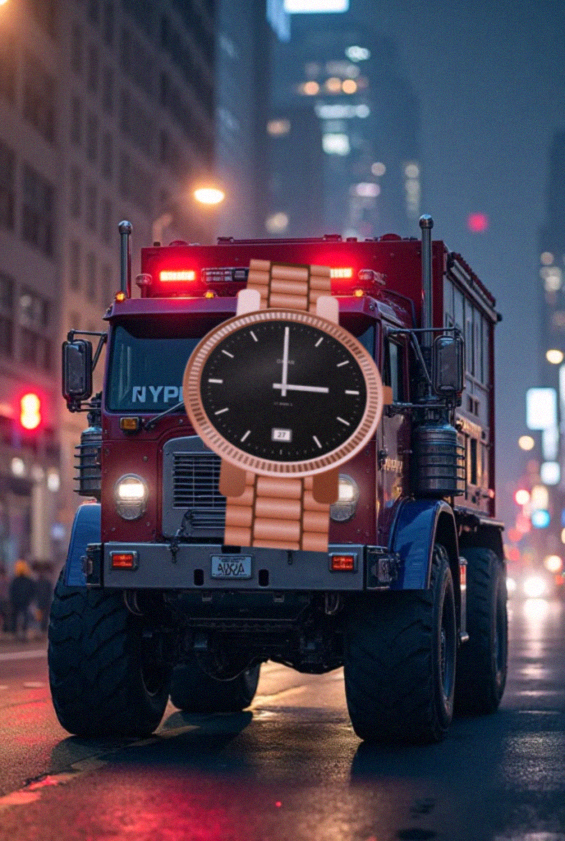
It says 3h00
